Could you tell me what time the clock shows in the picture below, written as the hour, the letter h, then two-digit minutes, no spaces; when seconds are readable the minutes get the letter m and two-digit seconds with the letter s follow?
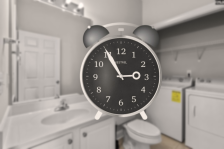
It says 2h55
